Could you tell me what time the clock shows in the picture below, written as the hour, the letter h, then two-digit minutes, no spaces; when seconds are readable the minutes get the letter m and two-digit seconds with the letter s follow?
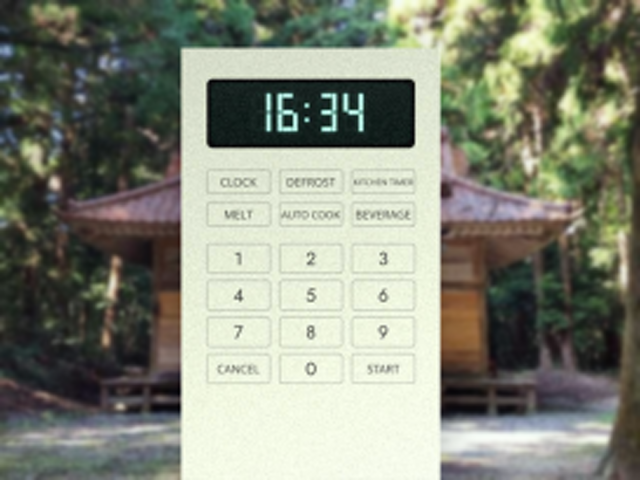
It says 16h34
